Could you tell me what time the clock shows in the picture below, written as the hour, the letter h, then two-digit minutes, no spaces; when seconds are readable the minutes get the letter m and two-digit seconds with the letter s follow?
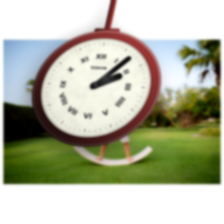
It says 2h07
